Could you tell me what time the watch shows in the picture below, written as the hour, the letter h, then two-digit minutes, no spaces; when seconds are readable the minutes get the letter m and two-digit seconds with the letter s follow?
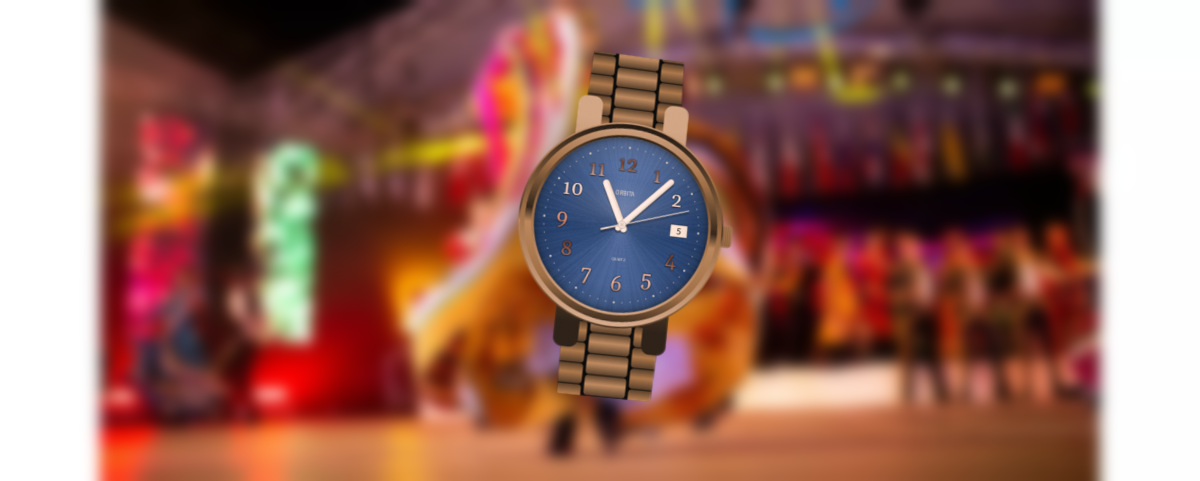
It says 11h07m12s
